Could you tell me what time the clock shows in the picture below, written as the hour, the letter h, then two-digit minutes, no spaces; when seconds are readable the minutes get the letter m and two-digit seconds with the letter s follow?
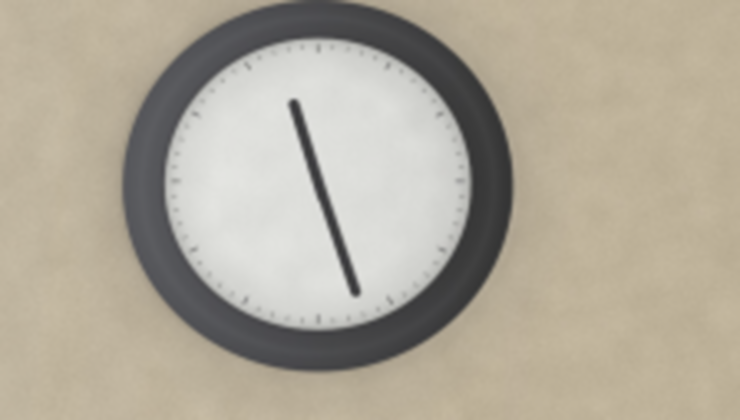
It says 11h27
